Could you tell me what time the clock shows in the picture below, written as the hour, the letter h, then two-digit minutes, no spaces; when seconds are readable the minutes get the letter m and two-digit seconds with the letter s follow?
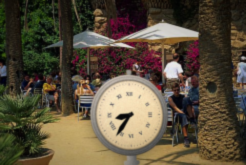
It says 8h36
